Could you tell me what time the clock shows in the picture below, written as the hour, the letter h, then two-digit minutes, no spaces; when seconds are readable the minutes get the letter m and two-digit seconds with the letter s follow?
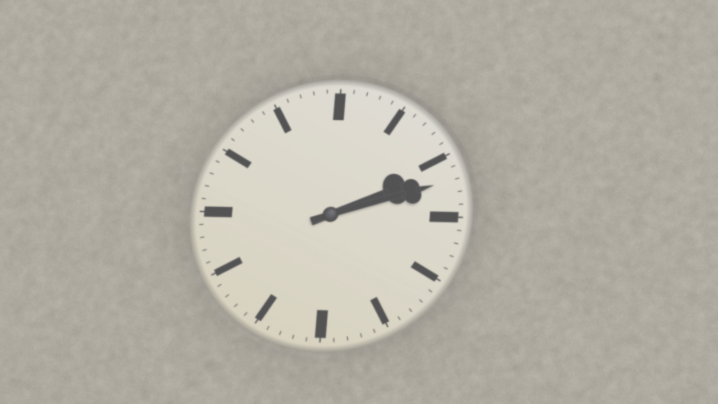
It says 2h12
